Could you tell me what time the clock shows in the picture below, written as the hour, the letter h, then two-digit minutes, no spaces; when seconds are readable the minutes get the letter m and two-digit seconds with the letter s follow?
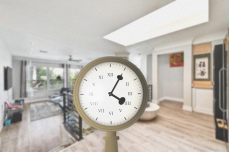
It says 4h05
